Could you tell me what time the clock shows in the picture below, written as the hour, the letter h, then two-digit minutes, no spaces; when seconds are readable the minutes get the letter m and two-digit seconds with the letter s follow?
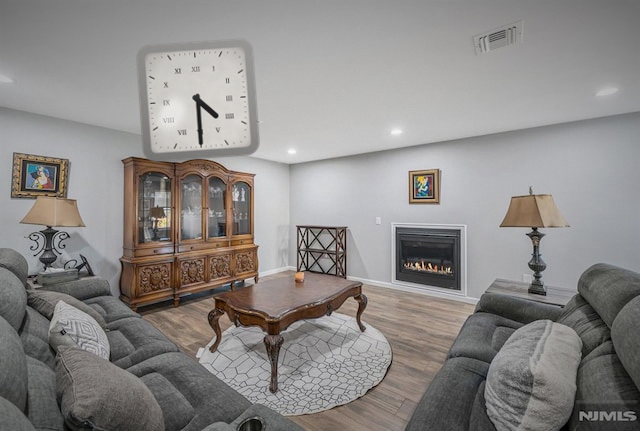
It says 4h30
